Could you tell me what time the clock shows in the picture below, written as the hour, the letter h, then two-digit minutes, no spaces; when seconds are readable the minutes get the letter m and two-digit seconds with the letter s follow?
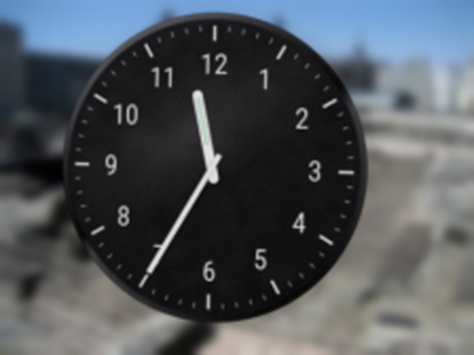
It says 11h35
